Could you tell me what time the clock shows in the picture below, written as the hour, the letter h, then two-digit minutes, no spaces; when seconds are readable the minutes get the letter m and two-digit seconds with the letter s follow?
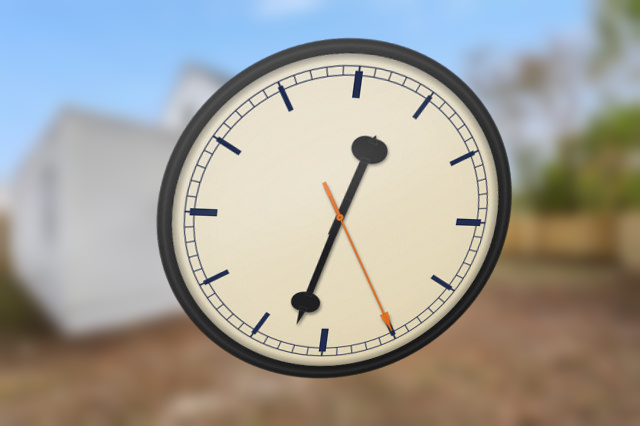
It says 12h32m25s
